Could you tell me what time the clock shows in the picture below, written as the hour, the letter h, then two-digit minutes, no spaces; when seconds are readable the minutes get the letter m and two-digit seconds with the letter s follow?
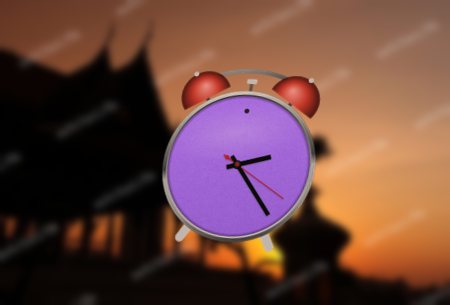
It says 2h23m20s
